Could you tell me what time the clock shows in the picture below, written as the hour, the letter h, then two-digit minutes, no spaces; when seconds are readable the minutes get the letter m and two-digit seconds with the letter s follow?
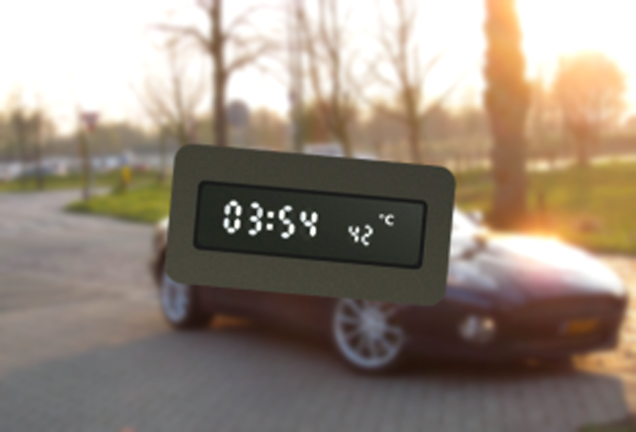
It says 3h54
